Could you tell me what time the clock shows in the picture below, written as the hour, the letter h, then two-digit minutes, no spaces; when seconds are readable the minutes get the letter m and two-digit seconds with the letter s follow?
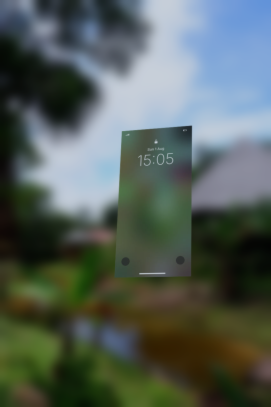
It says 15h05
